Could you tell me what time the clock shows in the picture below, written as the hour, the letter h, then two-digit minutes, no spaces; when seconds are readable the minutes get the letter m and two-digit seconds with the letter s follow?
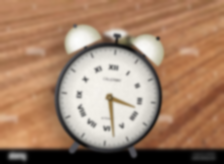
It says 3h28
